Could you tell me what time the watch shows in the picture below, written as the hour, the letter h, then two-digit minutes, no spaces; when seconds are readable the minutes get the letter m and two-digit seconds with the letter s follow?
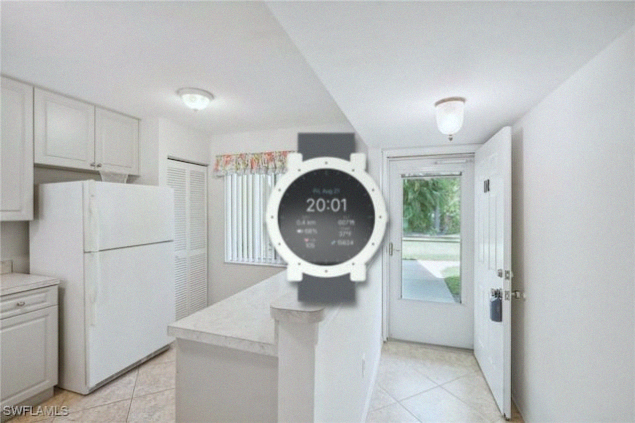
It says 20h01
